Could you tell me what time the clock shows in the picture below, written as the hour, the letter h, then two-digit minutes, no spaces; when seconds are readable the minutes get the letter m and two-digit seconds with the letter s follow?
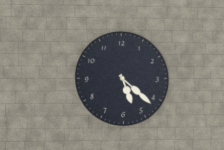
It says 5h22
